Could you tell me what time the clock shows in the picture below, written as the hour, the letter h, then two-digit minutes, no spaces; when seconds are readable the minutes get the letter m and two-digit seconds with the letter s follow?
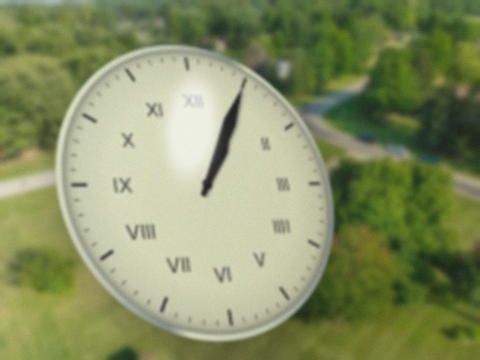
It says 1h05
